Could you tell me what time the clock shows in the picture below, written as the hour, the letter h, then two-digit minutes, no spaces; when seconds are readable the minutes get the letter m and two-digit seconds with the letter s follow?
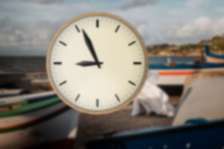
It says 8h56
